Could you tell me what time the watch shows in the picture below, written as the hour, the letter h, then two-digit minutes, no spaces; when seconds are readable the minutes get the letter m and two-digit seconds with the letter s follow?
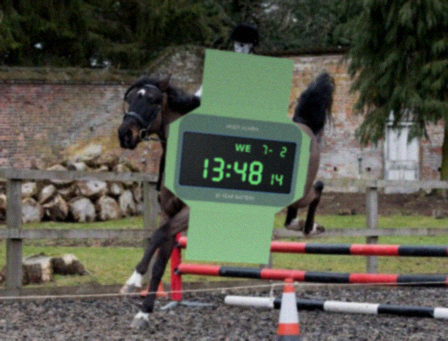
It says 13h48m14s
